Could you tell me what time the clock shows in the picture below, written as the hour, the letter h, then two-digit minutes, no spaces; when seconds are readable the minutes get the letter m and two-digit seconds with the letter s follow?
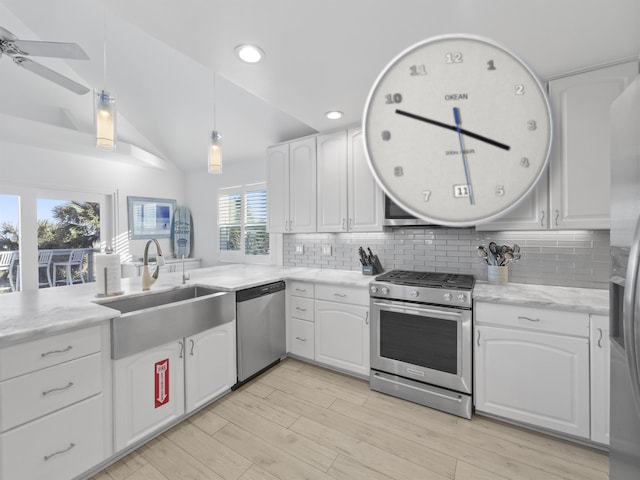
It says 3h48m29s
